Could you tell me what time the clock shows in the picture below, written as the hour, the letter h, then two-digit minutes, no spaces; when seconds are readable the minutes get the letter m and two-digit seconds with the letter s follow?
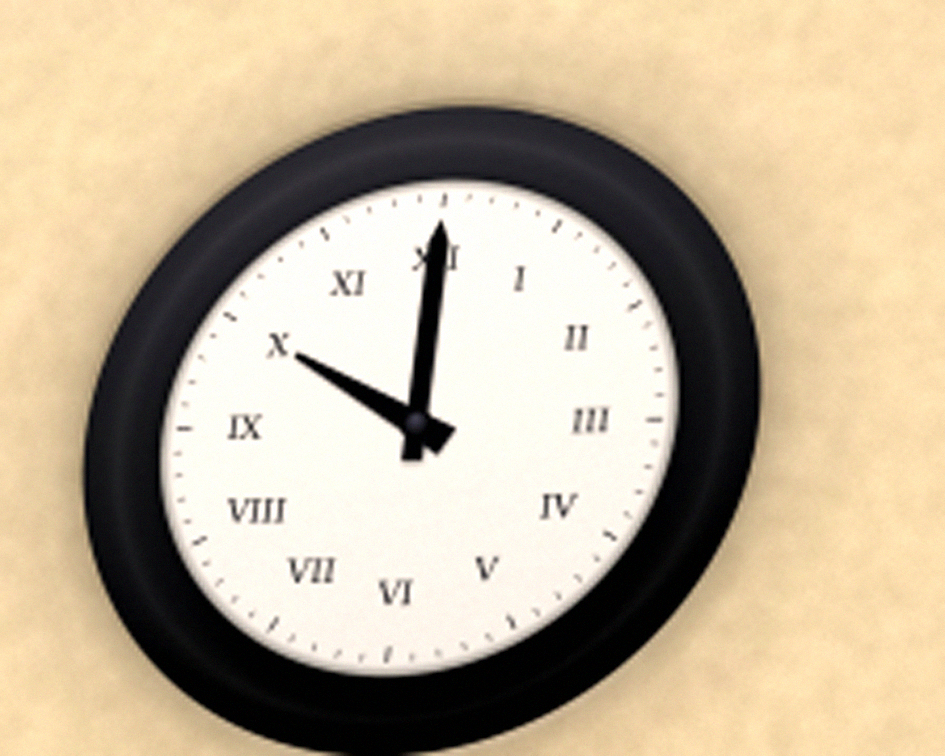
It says 10h00
